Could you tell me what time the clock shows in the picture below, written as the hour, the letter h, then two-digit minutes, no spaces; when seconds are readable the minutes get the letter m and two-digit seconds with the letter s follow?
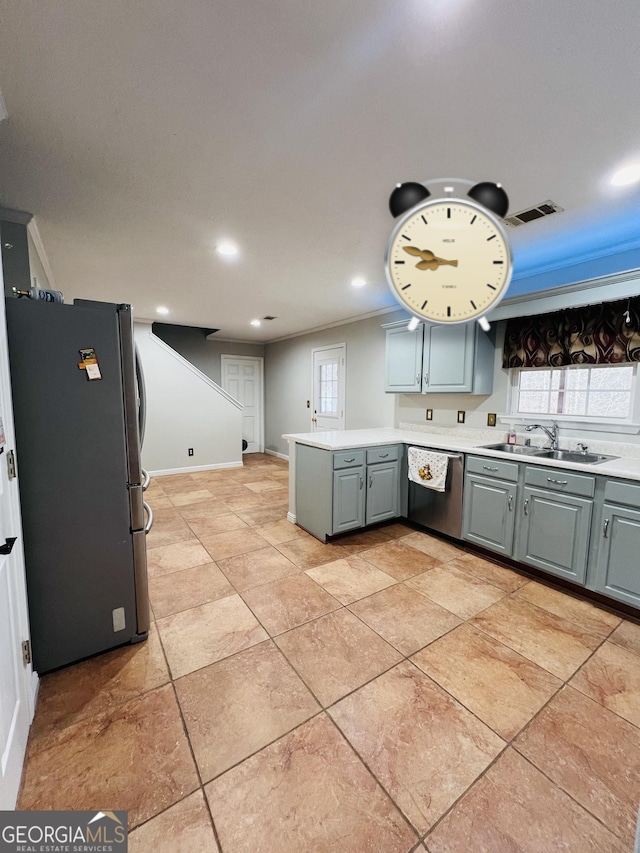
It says 8h48
